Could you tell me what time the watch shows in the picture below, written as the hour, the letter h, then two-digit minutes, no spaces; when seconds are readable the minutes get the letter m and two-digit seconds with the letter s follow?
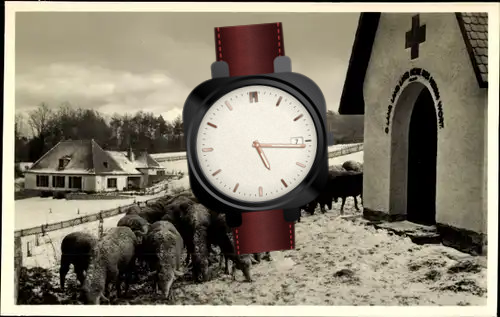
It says 5h16
